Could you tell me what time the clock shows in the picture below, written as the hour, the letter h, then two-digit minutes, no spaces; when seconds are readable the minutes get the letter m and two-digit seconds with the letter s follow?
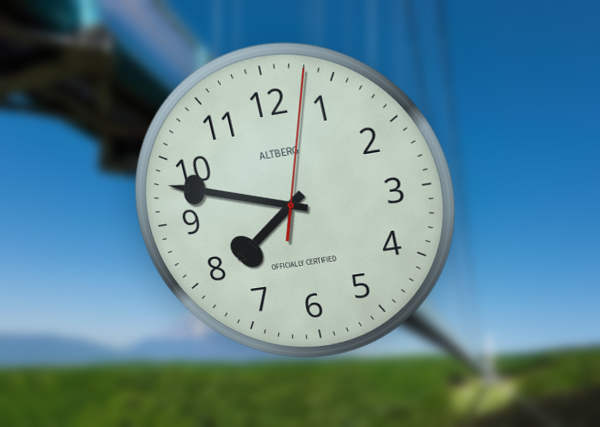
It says 7h48m03s
